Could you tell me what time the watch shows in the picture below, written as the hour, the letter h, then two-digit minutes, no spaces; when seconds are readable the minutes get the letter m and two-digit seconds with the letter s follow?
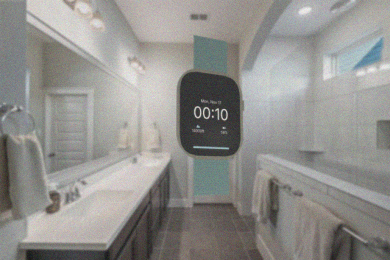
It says 0h10
